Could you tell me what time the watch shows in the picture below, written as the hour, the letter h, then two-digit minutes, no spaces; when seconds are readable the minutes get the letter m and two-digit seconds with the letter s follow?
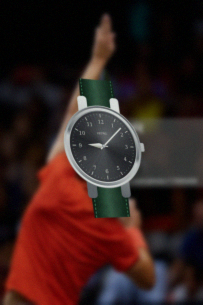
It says 9h08
